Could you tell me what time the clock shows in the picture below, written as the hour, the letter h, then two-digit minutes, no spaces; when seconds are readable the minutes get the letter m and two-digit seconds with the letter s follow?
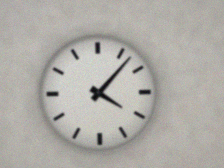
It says 4h07
